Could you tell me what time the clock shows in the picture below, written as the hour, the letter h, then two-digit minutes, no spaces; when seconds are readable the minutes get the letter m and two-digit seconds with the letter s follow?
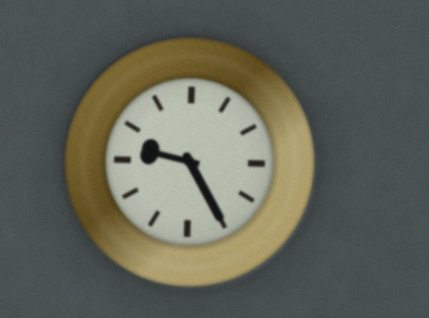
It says 9h25
